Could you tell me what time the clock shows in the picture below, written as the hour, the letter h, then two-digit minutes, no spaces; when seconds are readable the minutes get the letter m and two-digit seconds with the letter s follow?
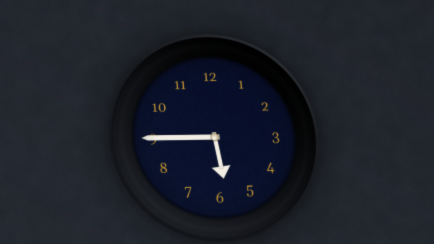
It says 5h45
